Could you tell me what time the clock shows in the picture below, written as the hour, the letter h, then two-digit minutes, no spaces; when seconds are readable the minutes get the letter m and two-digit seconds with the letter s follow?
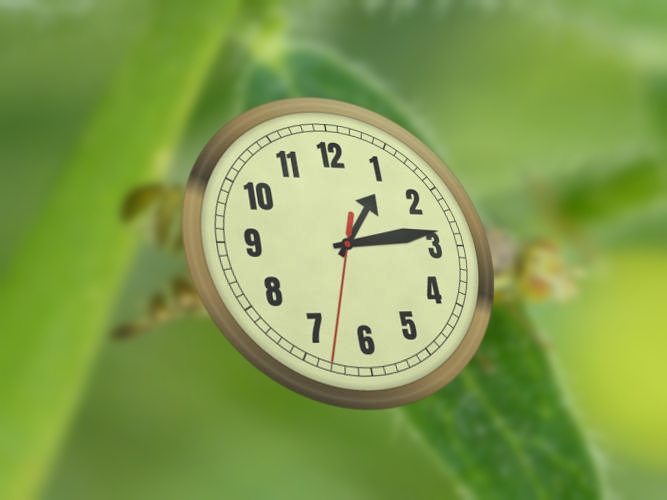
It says 1h13m33s
